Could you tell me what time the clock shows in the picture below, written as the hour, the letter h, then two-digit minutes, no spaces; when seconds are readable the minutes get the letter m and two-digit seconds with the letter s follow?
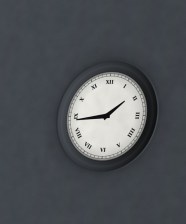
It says 1h44
